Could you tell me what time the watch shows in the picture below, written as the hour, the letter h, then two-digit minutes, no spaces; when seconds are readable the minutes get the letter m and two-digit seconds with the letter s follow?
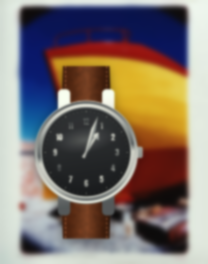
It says 1h03
